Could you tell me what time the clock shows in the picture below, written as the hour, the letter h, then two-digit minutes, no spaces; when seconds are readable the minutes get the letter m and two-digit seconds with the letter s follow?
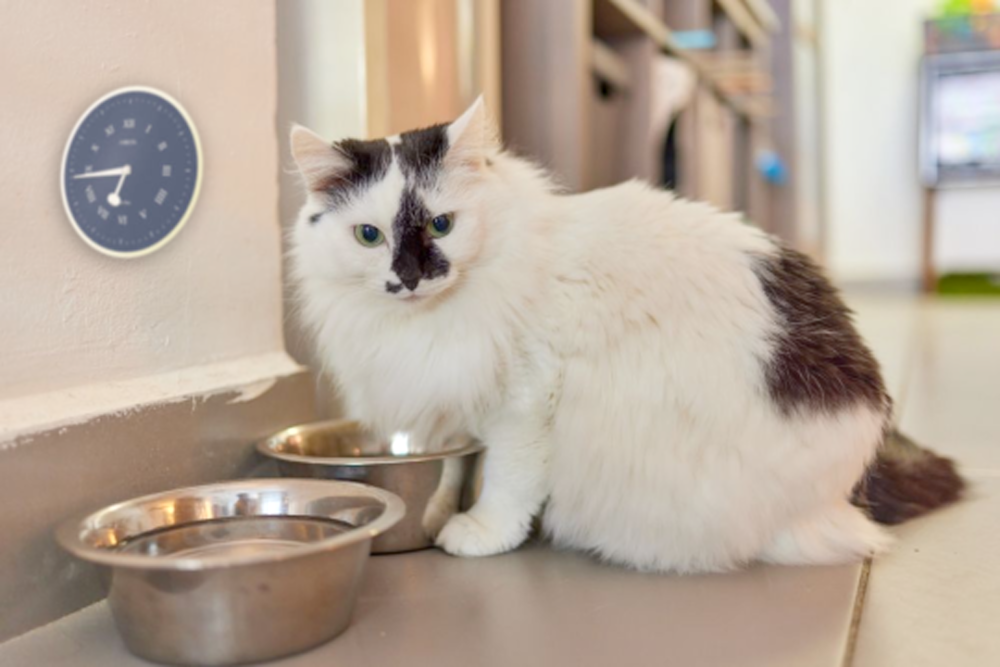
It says 6h44
